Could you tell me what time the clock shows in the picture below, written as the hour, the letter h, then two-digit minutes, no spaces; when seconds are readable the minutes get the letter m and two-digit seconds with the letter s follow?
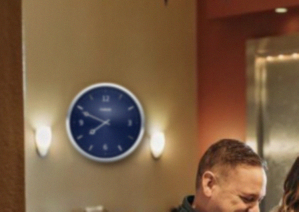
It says 7h49
